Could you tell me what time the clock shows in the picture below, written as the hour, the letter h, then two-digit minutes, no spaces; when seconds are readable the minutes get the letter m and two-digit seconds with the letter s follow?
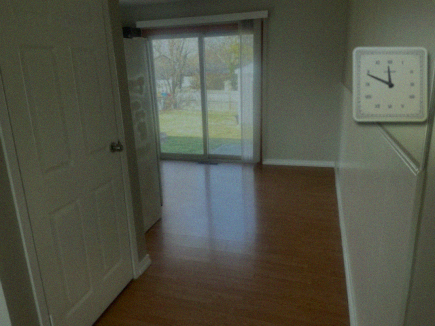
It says 11h49
